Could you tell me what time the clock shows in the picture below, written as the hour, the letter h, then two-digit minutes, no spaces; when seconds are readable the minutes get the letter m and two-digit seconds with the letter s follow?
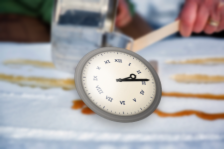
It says 2h14
